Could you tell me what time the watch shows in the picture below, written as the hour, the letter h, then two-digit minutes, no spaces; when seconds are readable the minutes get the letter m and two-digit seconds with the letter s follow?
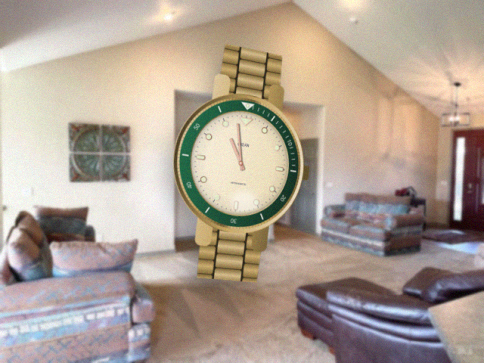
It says 10h58
